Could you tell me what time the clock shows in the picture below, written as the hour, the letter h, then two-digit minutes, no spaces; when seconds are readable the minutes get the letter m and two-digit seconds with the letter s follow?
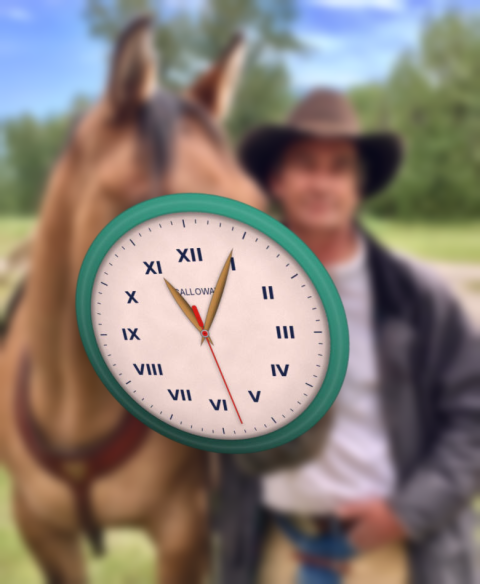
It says 11h04m28s
